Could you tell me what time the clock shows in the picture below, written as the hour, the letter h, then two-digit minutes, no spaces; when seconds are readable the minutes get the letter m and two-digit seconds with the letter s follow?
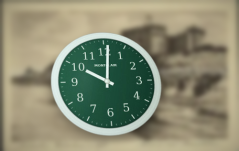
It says 10h01
